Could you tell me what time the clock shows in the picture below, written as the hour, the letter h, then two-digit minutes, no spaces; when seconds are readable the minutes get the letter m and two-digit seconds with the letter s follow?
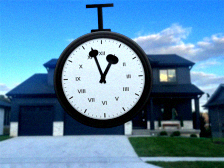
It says 12h57
